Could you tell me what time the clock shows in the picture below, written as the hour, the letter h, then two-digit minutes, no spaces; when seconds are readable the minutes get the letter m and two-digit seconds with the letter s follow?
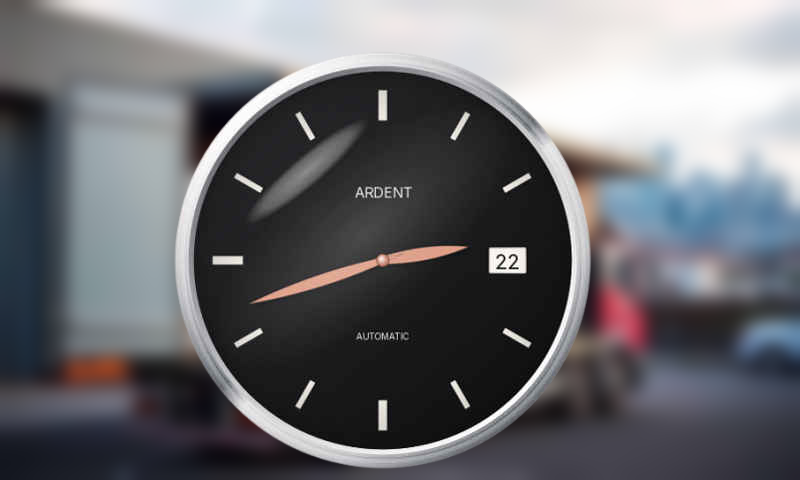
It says 2h42
